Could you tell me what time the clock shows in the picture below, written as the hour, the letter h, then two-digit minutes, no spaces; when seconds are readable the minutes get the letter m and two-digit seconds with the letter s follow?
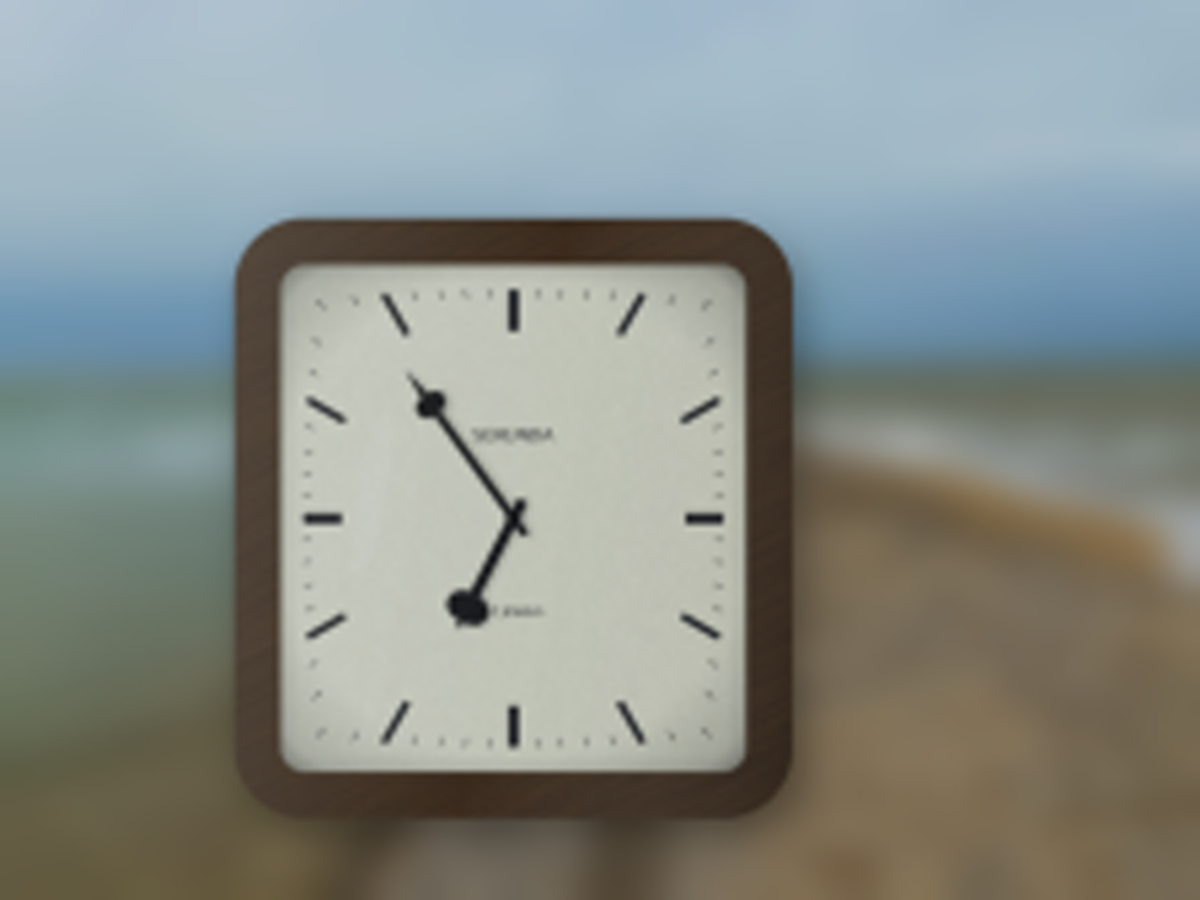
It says 6h54
